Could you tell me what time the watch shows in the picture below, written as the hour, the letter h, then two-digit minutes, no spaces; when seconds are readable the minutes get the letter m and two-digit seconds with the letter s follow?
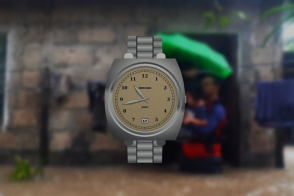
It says 10h43
